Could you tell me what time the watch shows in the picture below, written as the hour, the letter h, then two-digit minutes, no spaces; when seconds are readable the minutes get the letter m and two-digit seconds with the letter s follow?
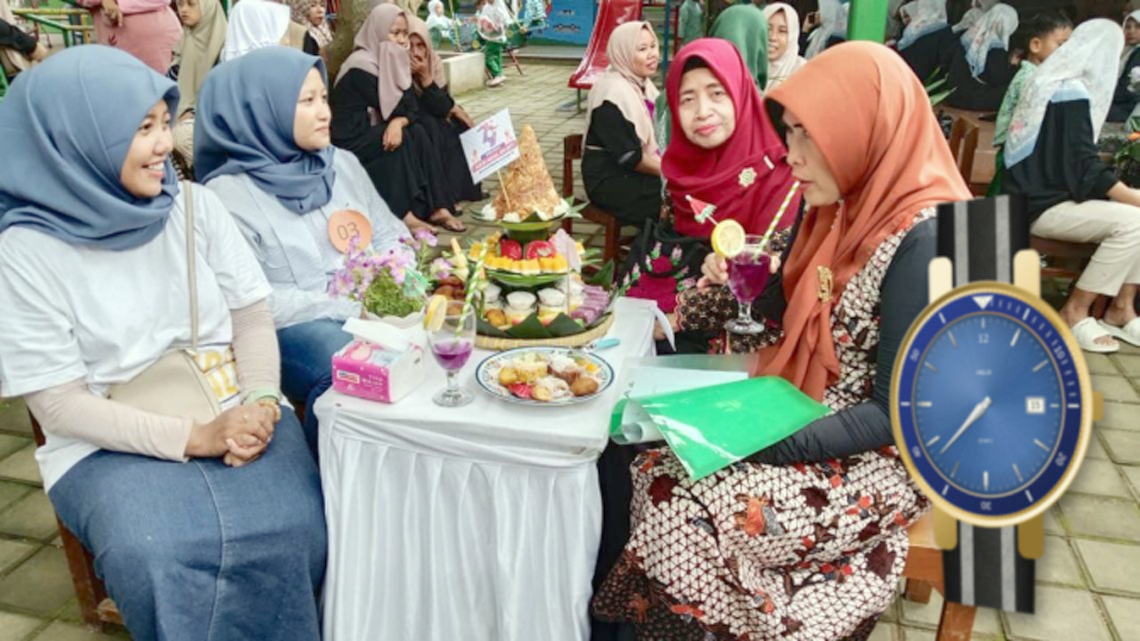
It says 7h38
